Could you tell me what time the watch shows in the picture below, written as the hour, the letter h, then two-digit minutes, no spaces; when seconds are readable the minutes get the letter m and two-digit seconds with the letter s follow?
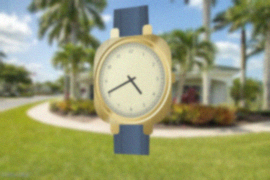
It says 4h41
